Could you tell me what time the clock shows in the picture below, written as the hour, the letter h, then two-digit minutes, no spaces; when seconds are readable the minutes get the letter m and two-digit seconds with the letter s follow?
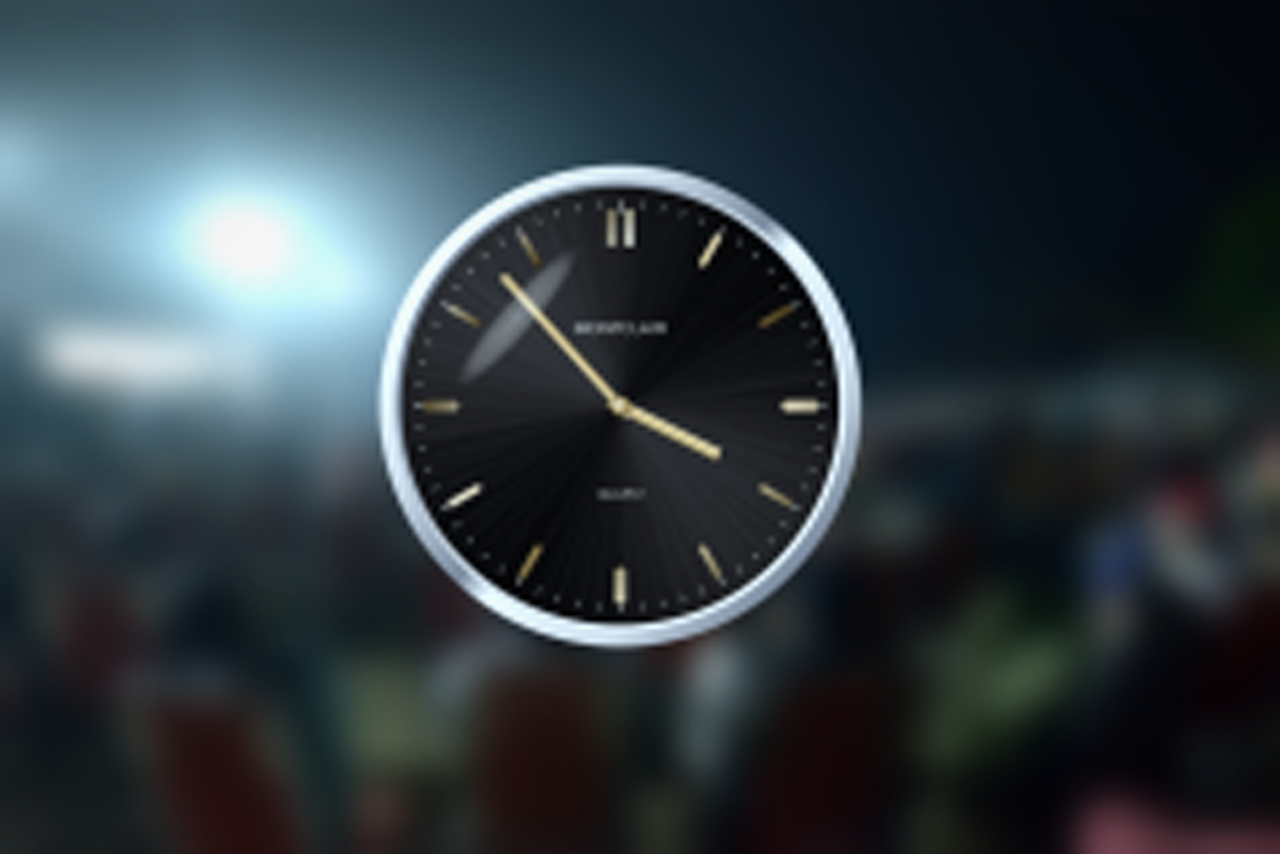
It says 3h53
